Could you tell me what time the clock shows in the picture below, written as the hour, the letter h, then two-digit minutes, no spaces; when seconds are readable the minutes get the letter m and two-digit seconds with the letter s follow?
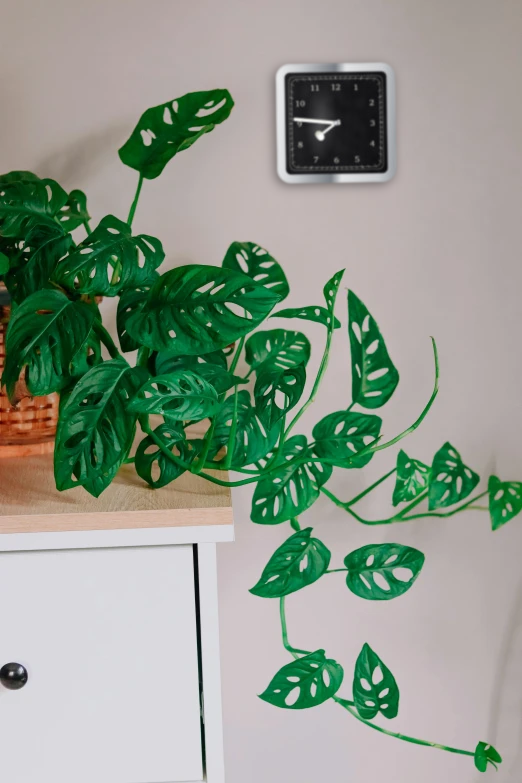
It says 7h46
